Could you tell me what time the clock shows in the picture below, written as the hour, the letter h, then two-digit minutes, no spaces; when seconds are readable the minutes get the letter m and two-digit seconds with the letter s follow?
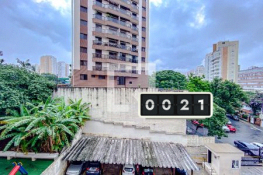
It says 0h21
